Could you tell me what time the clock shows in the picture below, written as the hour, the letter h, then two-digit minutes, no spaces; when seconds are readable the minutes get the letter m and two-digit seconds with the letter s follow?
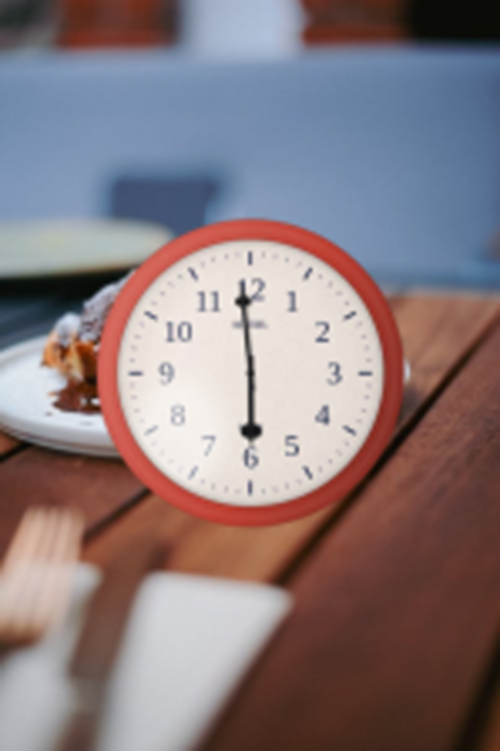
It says 5h59
